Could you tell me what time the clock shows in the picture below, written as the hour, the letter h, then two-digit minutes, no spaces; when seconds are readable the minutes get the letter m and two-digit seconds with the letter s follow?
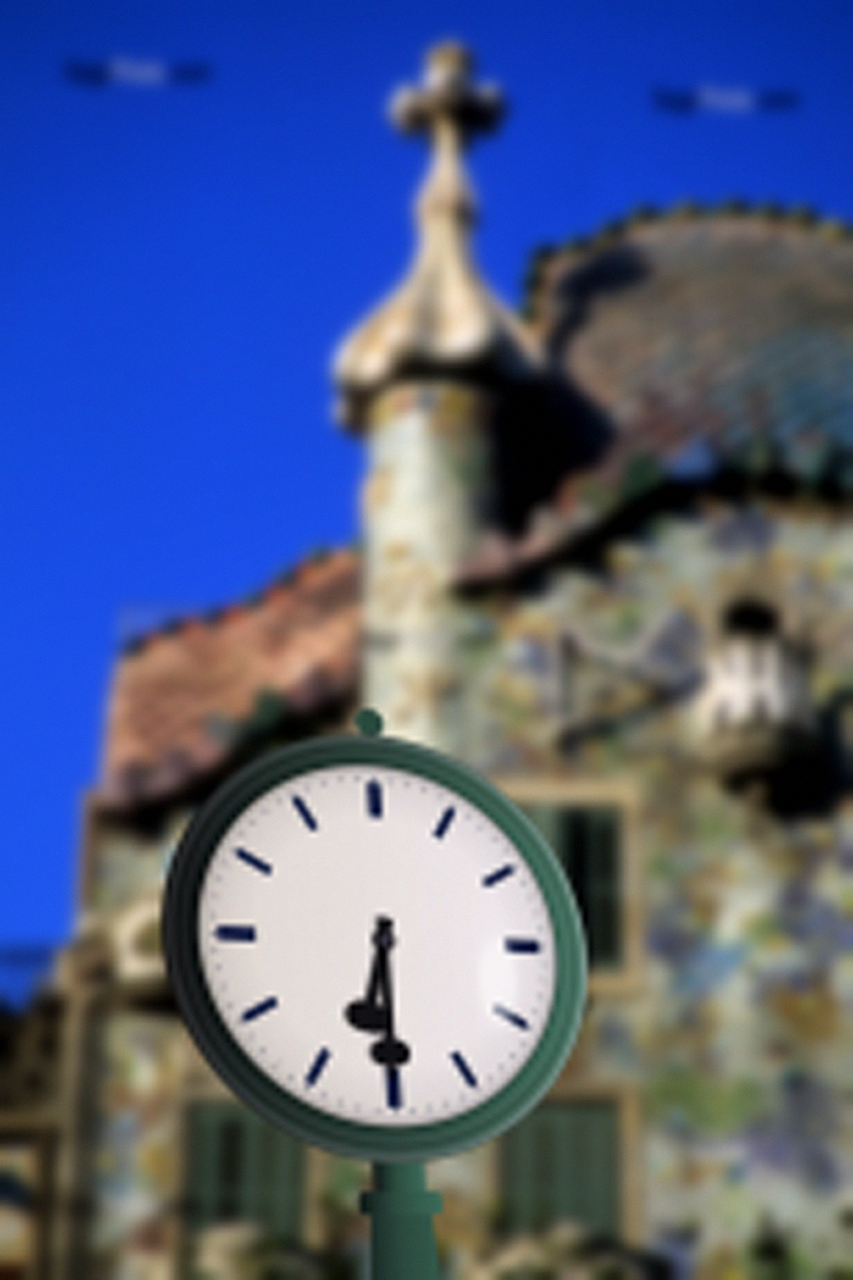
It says 6h30
